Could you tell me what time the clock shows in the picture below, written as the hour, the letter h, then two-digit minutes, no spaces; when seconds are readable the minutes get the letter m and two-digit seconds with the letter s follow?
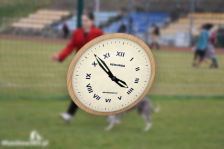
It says 3h52
